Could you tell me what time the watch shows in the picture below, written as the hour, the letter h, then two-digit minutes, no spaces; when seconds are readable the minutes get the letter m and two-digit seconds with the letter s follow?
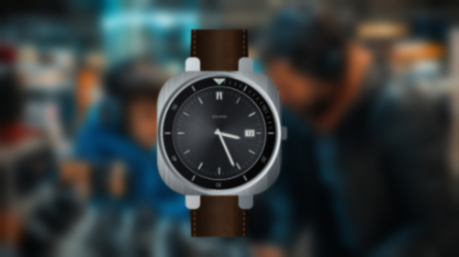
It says 3h26
